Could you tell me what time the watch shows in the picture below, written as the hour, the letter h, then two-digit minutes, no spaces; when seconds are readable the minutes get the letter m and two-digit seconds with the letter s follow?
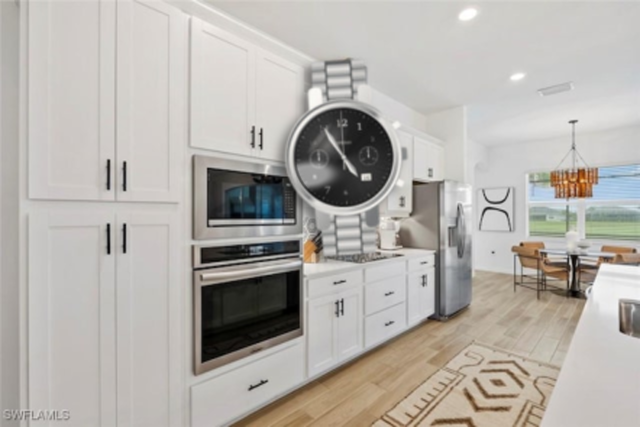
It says 4h55
